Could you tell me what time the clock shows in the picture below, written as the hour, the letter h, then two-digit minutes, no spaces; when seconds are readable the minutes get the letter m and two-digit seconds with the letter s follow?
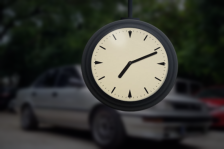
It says 7h11
